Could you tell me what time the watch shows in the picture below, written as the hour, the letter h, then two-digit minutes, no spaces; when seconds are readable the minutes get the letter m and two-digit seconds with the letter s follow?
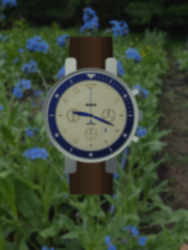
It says 9h19
